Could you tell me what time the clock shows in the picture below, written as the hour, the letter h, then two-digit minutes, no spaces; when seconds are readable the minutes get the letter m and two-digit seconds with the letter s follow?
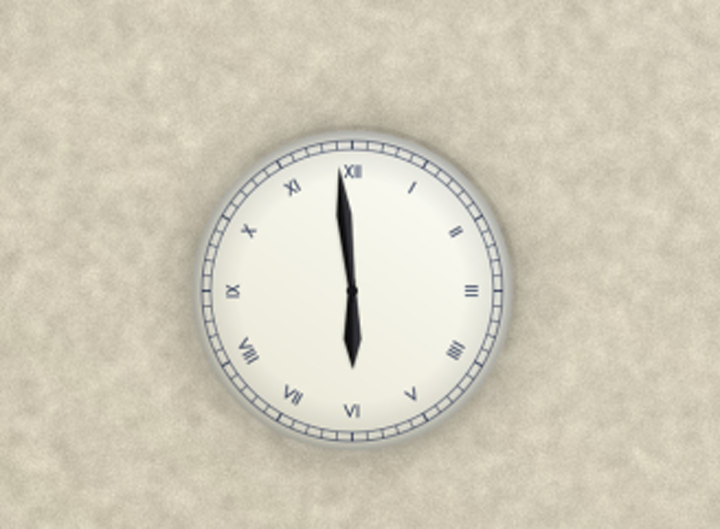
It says 5h59
